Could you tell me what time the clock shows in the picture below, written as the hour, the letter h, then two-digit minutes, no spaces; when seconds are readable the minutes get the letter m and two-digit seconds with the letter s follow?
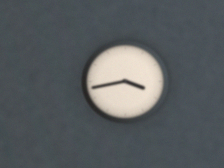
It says 3h43
